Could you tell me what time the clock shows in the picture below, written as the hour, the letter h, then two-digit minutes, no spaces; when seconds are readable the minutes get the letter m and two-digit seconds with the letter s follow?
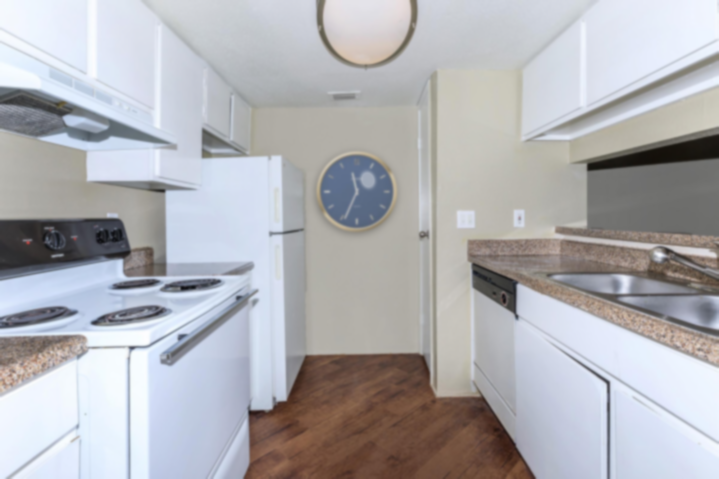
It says 11h34
